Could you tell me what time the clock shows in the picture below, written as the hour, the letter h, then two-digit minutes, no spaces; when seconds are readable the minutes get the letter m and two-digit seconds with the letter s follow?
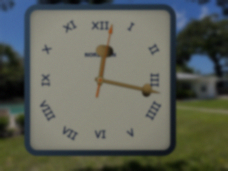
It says 12h17m02s
